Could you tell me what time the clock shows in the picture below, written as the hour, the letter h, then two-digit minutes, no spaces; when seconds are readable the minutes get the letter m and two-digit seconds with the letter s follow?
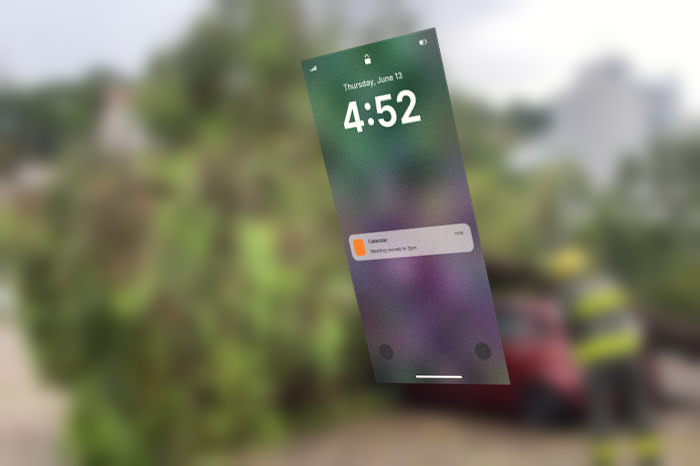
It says 4h52
